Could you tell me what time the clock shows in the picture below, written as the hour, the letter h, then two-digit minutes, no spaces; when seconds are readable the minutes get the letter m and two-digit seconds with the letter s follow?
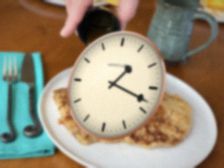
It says 1h18
